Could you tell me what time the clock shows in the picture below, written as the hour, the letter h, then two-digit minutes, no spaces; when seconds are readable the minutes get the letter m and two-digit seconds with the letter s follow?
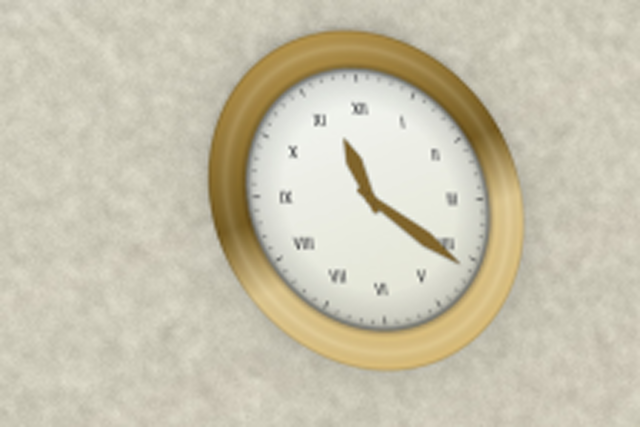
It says 11h21
